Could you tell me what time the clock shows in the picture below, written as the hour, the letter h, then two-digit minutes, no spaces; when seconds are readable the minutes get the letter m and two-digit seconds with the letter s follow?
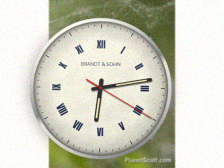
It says 6h13m20s
